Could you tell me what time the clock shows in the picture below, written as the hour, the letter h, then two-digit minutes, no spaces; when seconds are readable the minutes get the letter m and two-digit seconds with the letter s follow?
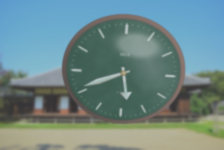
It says 5h41
